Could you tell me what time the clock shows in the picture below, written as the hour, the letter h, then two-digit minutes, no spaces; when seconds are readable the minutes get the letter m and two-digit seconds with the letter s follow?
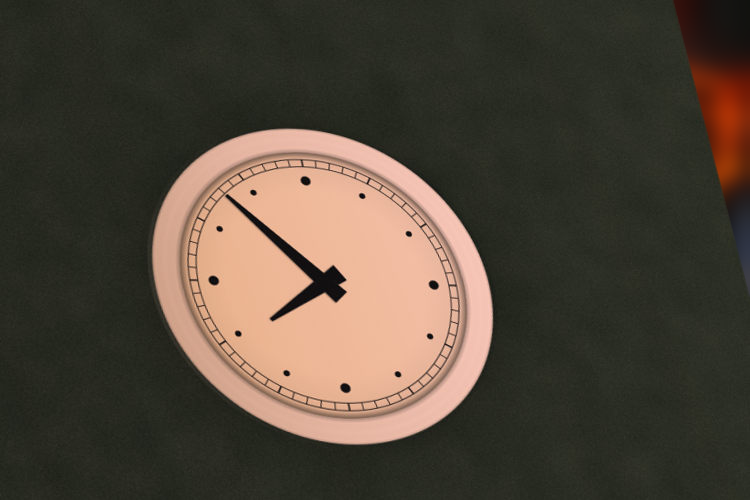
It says 7h53
